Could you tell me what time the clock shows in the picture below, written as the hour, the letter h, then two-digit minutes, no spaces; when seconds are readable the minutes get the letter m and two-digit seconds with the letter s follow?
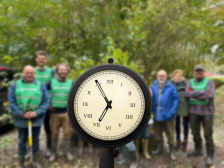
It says 6h55
